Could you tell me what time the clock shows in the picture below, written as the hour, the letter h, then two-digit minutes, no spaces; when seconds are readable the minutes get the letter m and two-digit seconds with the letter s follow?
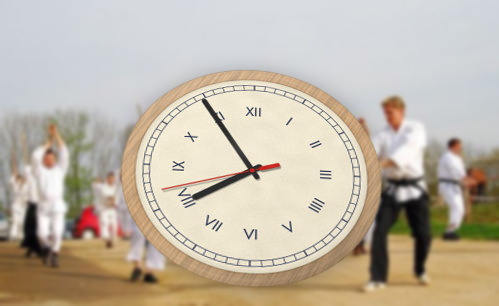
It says 7h54m42s
